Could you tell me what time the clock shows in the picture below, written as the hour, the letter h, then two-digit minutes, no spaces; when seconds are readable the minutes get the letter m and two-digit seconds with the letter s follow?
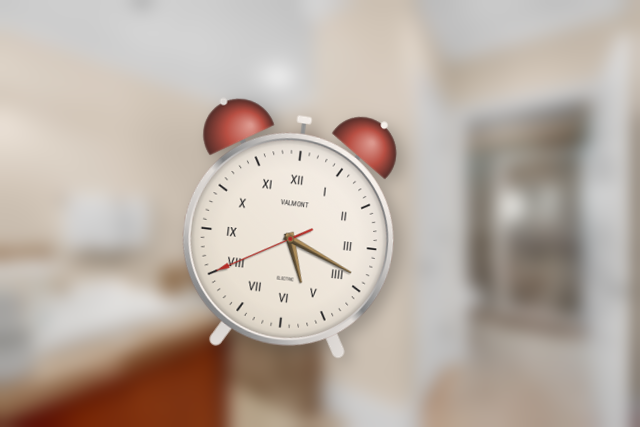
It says 5h18m40s
